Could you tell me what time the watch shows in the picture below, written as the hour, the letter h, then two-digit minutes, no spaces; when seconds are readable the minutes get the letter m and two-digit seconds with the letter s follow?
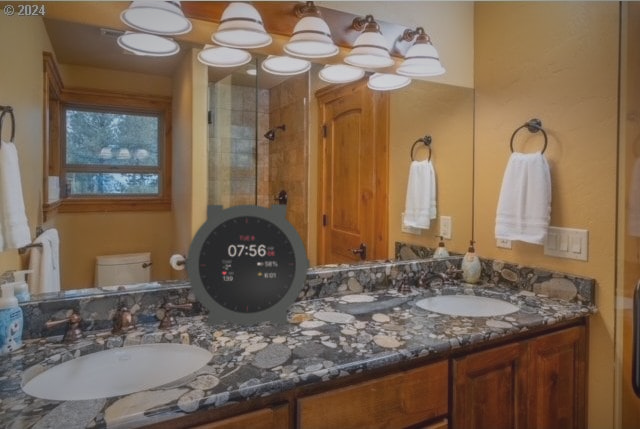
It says 7h56
